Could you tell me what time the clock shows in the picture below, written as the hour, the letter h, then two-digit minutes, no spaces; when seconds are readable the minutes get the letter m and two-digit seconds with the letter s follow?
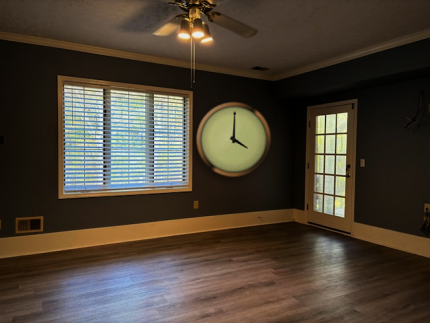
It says 4h00
